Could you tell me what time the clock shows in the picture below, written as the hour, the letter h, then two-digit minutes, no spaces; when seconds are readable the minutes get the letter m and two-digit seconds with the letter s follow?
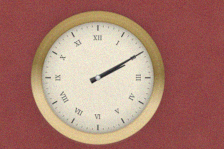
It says 2h10
